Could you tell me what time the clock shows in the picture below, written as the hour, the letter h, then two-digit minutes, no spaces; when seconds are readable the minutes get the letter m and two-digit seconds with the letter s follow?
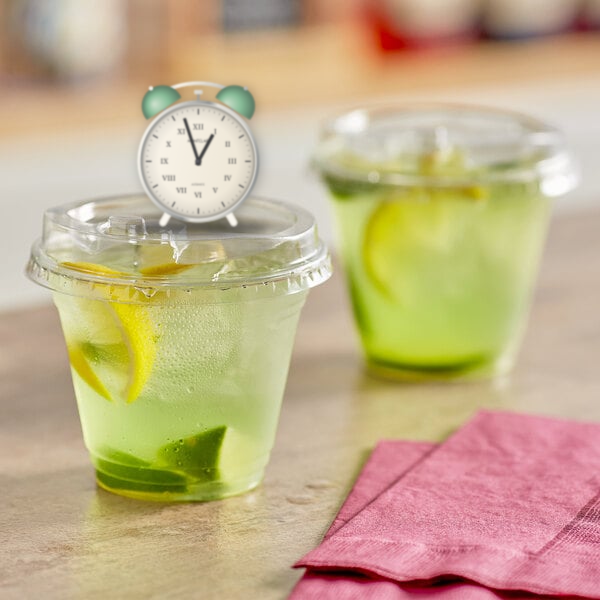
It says 12h57
